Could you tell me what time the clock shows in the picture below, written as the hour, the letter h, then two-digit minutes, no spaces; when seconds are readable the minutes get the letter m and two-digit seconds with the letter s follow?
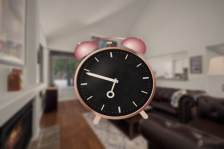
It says 6h49
